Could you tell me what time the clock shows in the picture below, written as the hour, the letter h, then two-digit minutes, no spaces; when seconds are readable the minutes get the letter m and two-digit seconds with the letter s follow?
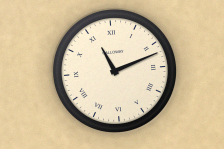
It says 11h12
